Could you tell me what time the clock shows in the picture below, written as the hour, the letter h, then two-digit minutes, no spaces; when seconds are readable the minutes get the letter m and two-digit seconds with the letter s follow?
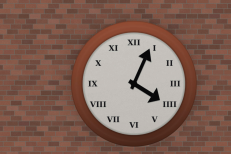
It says 4h04
